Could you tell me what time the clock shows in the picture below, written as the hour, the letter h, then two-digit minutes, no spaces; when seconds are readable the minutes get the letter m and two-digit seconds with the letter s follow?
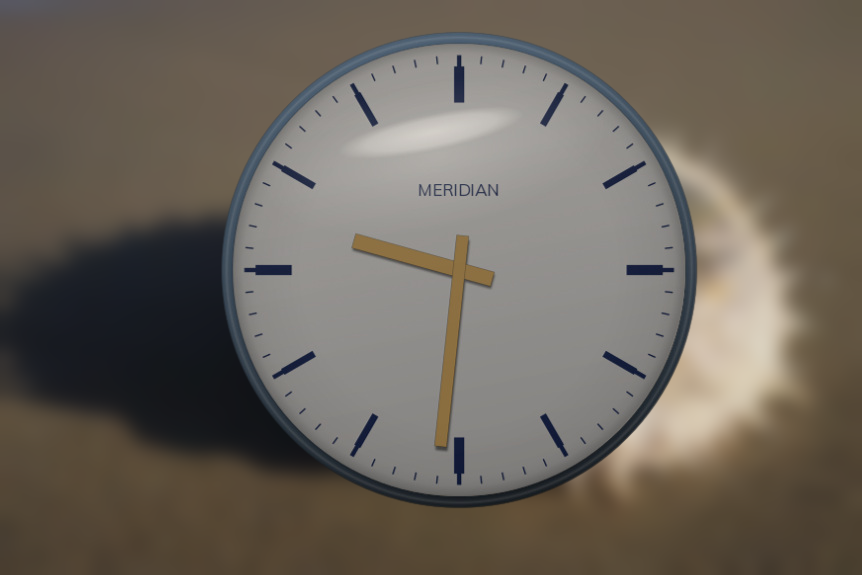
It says 9h31
